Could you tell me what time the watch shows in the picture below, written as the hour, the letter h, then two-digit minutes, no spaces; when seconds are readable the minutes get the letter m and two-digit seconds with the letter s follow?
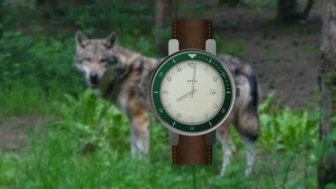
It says 8h01
